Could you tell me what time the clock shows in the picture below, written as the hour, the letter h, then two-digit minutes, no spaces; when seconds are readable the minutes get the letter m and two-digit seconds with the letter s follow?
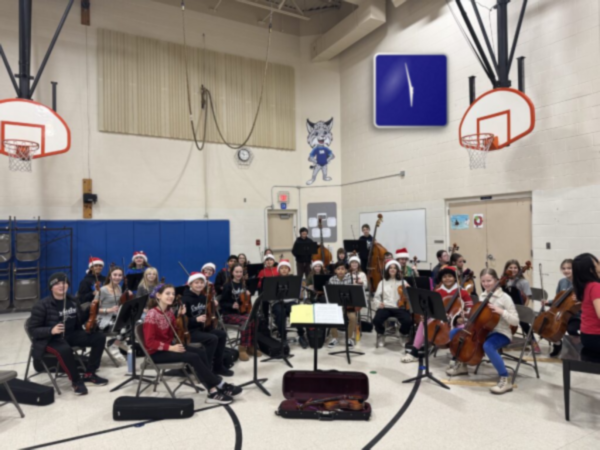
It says 5h58
